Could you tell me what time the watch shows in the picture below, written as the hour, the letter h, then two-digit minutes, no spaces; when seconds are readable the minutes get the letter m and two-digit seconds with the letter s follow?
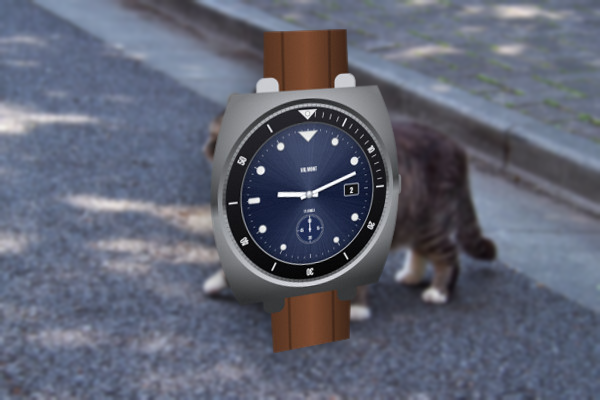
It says 9h12
